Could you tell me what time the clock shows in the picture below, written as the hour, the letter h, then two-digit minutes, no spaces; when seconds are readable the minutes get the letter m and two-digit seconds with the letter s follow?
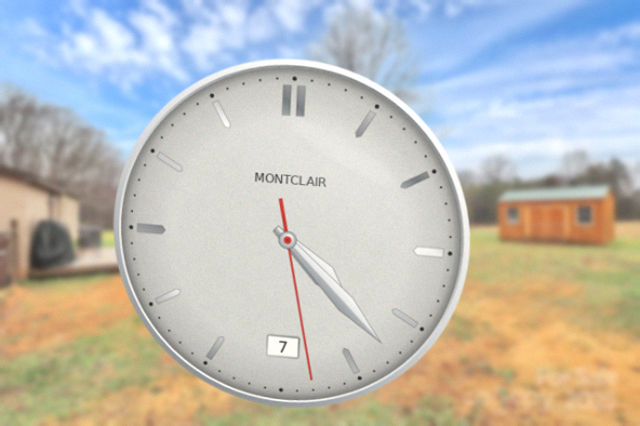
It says 4h22m28s
